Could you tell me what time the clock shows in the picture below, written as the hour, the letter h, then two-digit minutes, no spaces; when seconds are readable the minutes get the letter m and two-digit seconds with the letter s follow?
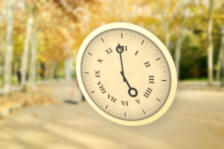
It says 4h59
